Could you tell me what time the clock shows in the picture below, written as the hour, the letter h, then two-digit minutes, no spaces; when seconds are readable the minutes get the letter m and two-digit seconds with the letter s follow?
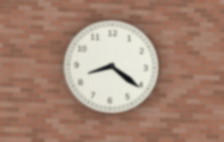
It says 8h21
